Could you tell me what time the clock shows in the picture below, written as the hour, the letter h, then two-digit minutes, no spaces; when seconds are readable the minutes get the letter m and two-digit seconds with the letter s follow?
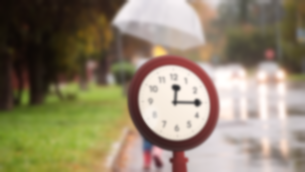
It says 12h15
